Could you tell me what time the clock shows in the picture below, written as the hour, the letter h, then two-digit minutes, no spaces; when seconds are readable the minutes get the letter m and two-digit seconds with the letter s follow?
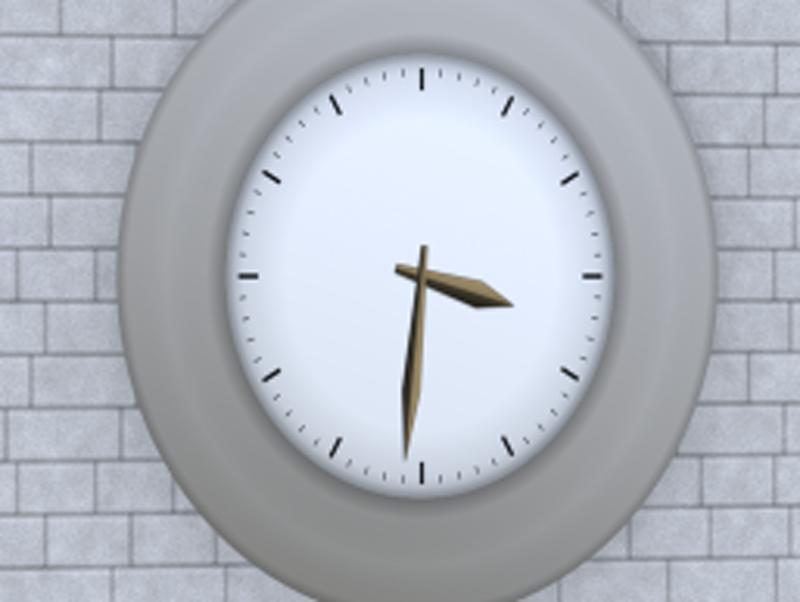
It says 3h31
